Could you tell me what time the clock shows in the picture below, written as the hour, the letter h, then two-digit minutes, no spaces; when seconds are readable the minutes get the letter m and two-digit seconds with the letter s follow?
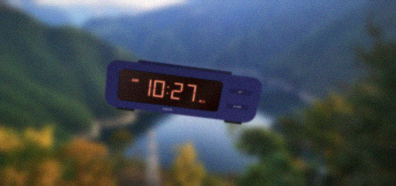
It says 10h27
